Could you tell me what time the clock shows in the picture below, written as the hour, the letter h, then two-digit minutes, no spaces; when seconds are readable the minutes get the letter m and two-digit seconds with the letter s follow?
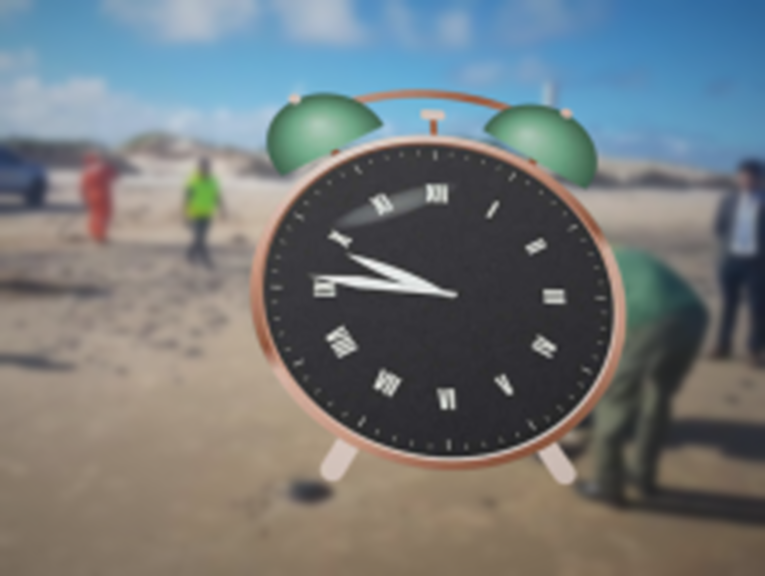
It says 9h46
